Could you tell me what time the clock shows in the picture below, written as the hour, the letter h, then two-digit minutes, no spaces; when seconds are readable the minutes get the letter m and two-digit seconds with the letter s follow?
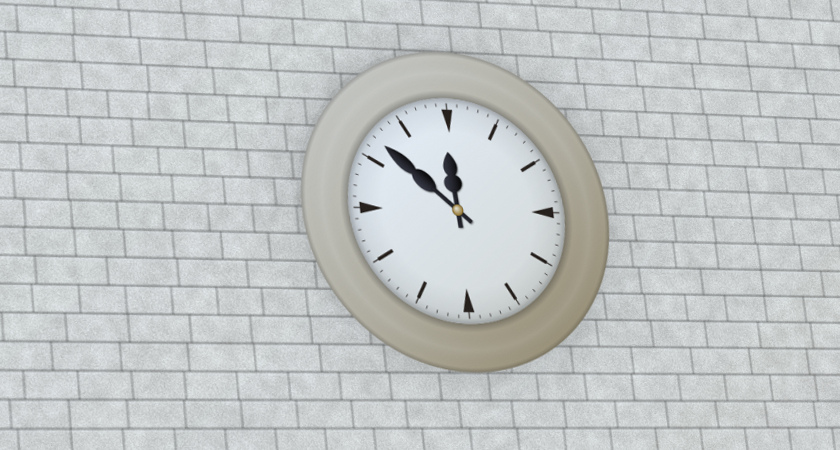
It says 11h52
